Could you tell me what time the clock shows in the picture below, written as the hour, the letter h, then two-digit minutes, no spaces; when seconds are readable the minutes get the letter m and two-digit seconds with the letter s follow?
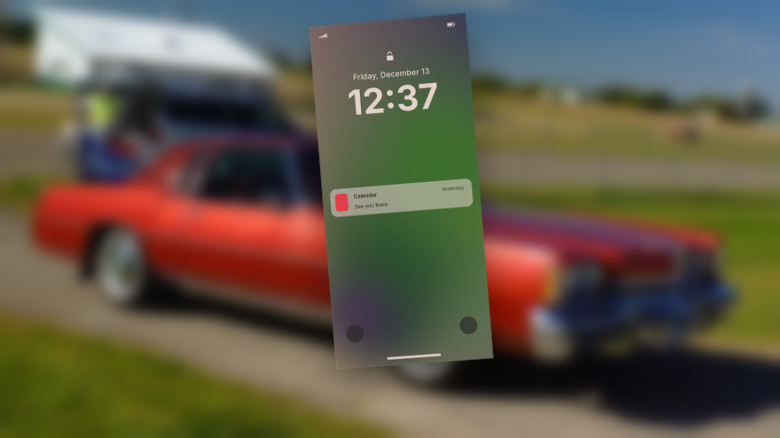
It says 12h37
